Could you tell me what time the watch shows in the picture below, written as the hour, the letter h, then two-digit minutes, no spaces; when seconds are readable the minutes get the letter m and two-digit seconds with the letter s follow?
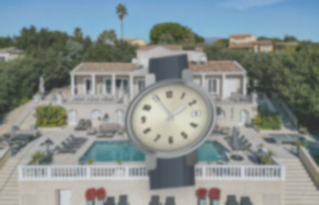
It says 1h55
